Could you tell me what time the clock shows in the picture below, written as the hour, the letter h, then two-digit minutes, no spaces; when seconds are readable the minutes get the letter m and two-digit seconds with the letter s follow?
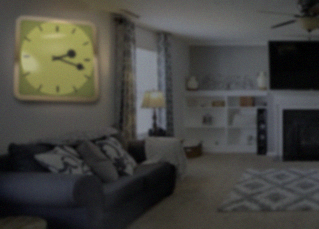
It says 2h18
